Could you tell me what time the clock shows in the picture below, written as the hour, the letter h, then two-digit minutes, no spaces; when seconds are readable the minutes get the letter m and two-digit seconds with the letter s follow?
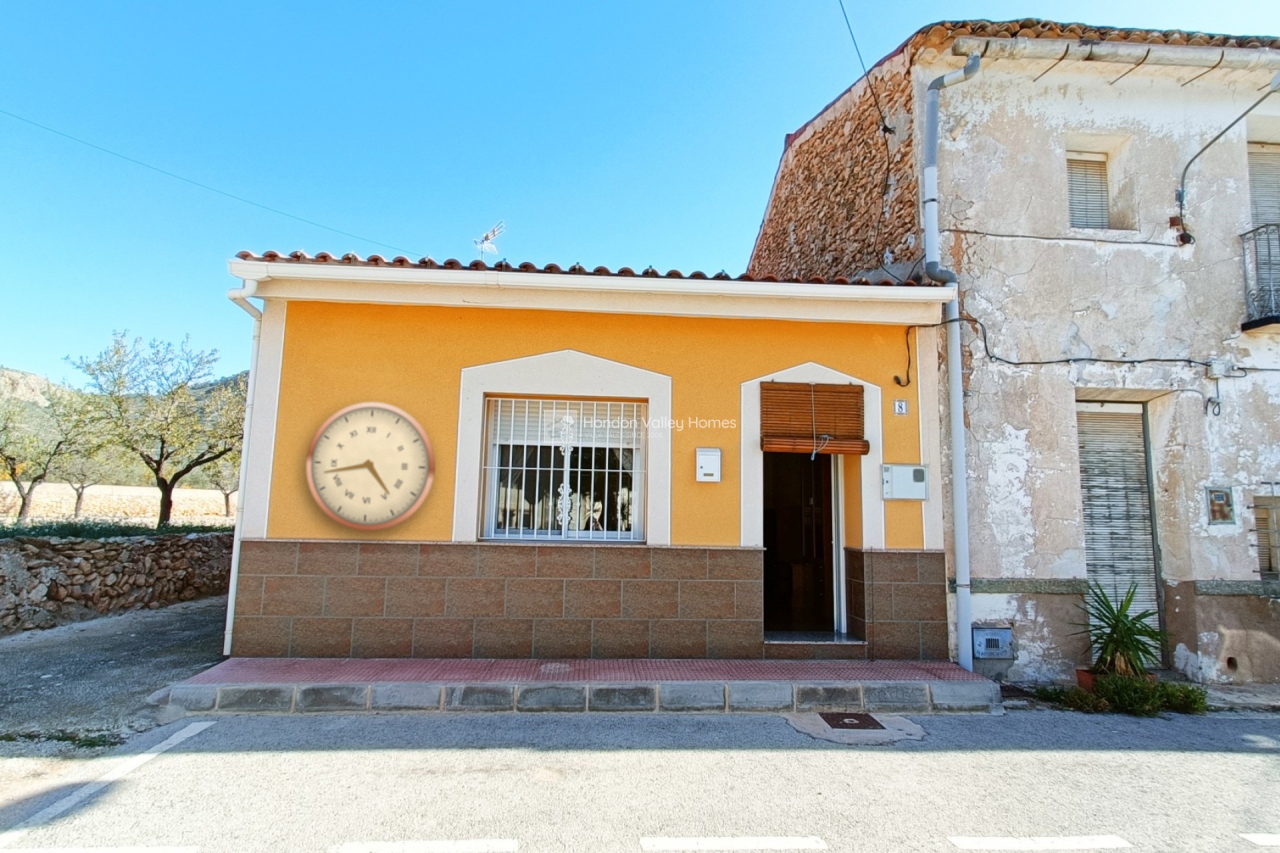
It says 4h43
